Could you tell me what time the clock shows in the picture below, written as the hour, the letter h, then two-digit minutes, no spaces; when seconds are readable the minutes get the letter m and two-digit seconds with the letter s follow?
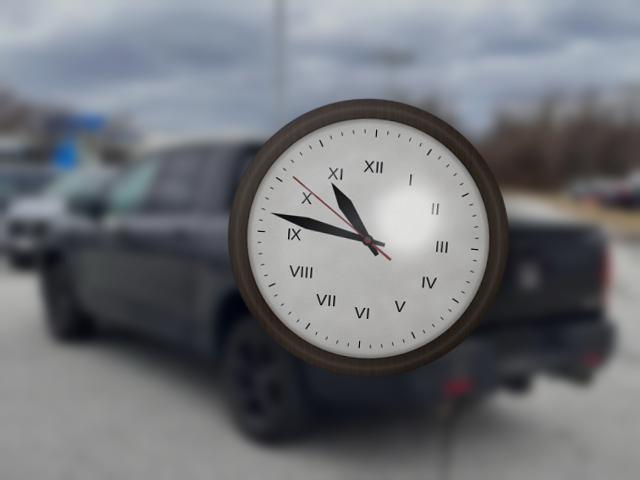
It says 10h46m51s
